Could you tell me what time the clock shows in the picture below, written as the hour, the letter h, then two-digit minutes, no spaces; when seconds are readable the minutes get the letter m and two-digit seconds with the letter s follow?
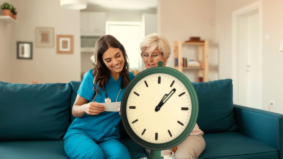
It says 1h07
